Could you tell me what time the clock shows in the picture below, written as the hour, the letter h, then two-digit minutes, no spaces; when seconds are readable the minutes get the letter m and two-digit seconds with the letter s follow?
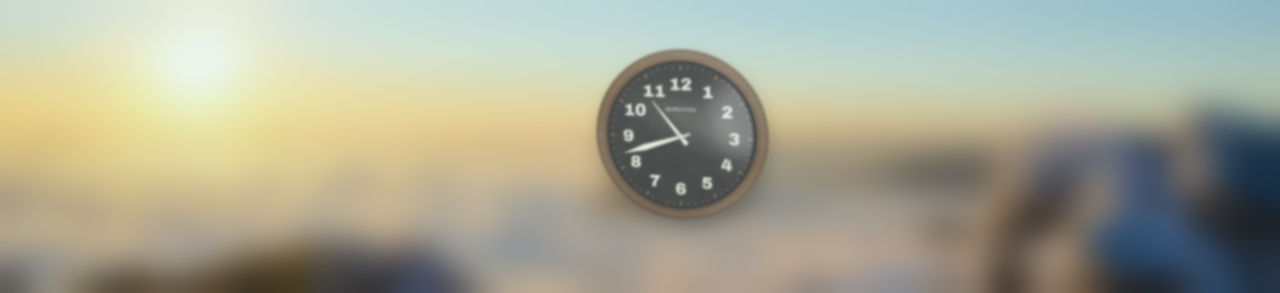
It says 10h42
